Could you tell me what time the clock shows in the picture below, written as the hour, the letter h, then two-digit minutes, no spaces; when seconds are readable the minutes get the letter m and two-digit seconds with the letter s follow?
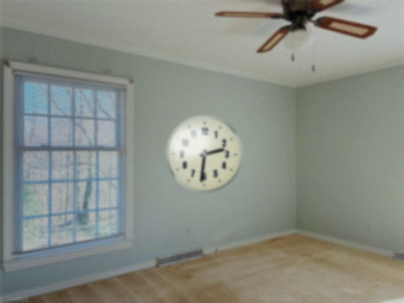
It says 2h31
